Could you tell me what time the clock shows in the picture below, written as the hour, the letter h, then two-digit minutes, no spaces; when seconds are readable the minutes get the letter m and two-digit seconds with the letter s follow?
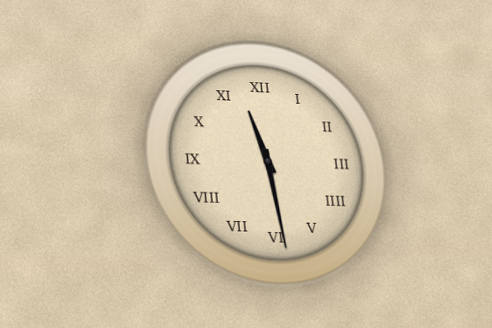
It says 11h29
